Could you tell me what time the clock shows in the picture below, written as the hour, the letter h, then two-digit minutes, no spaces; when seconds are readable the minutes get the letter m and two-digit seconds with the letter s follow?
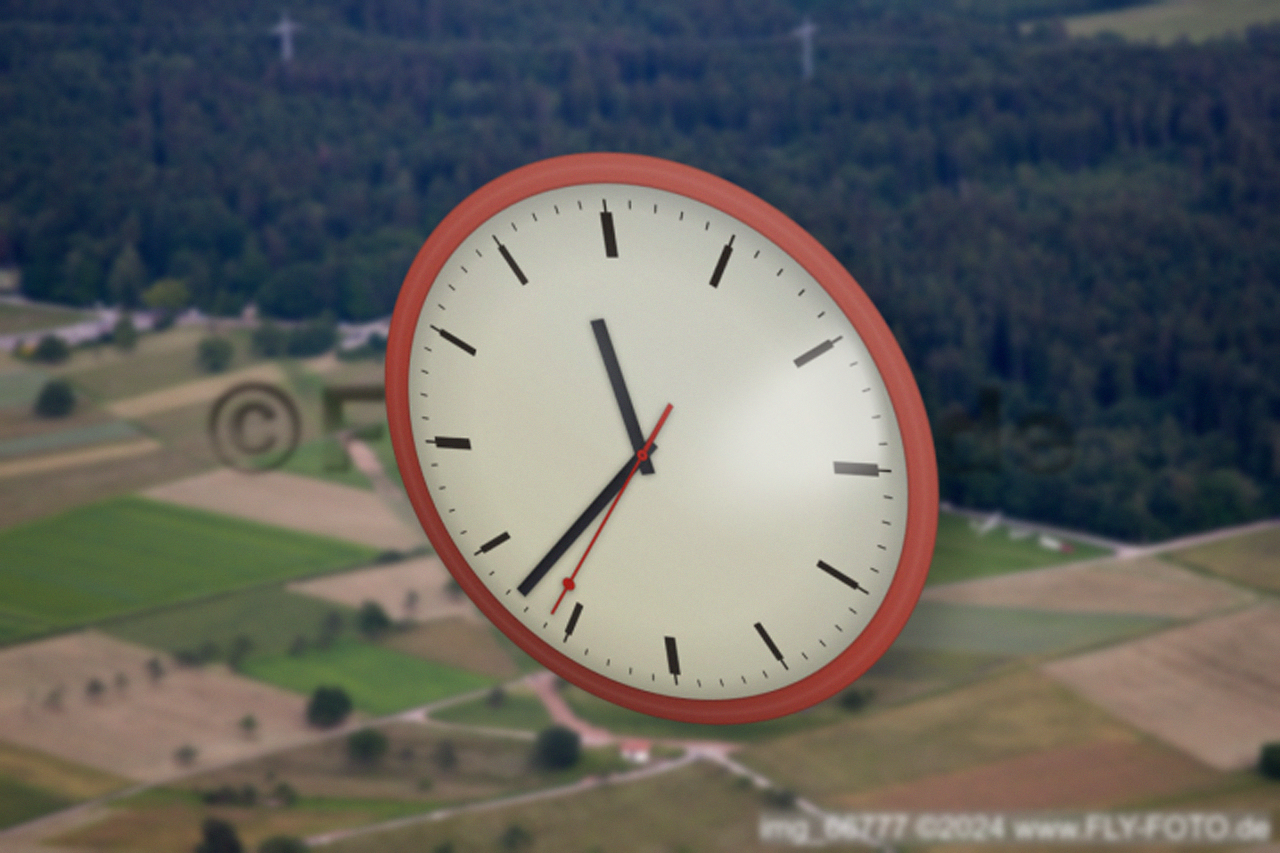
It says 11h37m36s
